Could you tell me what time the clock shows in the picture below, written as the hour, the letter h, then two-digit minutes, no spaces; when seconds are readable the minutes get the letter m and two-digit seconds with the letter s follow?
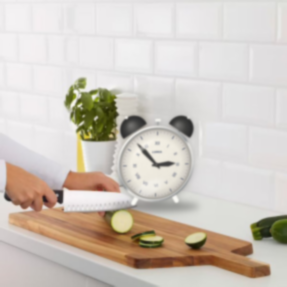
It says 2h53
